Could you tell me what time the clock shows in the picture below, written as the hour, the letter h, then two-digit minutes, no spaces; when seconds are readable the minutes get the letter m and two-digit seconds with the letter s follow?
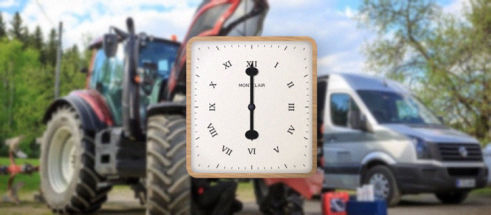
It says 6h00
